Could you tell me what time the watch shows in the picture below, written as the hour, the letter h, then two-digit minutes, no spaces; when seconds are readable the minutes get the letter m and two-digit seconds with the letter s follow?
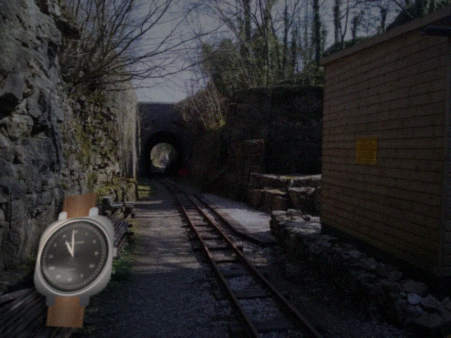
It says 10h59
